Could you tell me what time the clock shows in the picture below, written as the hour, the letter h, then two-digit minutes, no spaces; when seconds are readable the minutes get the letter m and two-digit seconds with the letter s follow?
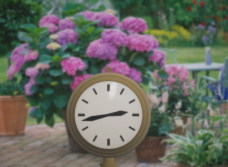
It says 2h43
